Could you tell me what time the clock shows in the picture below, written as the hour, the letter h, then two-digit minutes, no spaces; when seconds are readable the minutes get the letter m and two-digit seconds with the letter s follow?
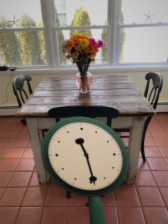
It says 11h29
